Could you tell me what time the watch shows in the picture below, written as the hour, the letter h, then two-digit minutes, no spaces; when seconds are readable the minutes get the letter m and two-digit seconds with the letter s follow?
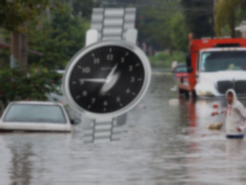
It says 12h46
